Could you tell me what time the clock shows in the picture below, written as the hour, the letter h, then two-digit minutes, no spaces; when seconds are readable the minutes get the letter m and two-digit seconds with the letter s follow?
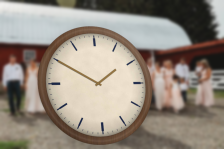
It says 1h50
